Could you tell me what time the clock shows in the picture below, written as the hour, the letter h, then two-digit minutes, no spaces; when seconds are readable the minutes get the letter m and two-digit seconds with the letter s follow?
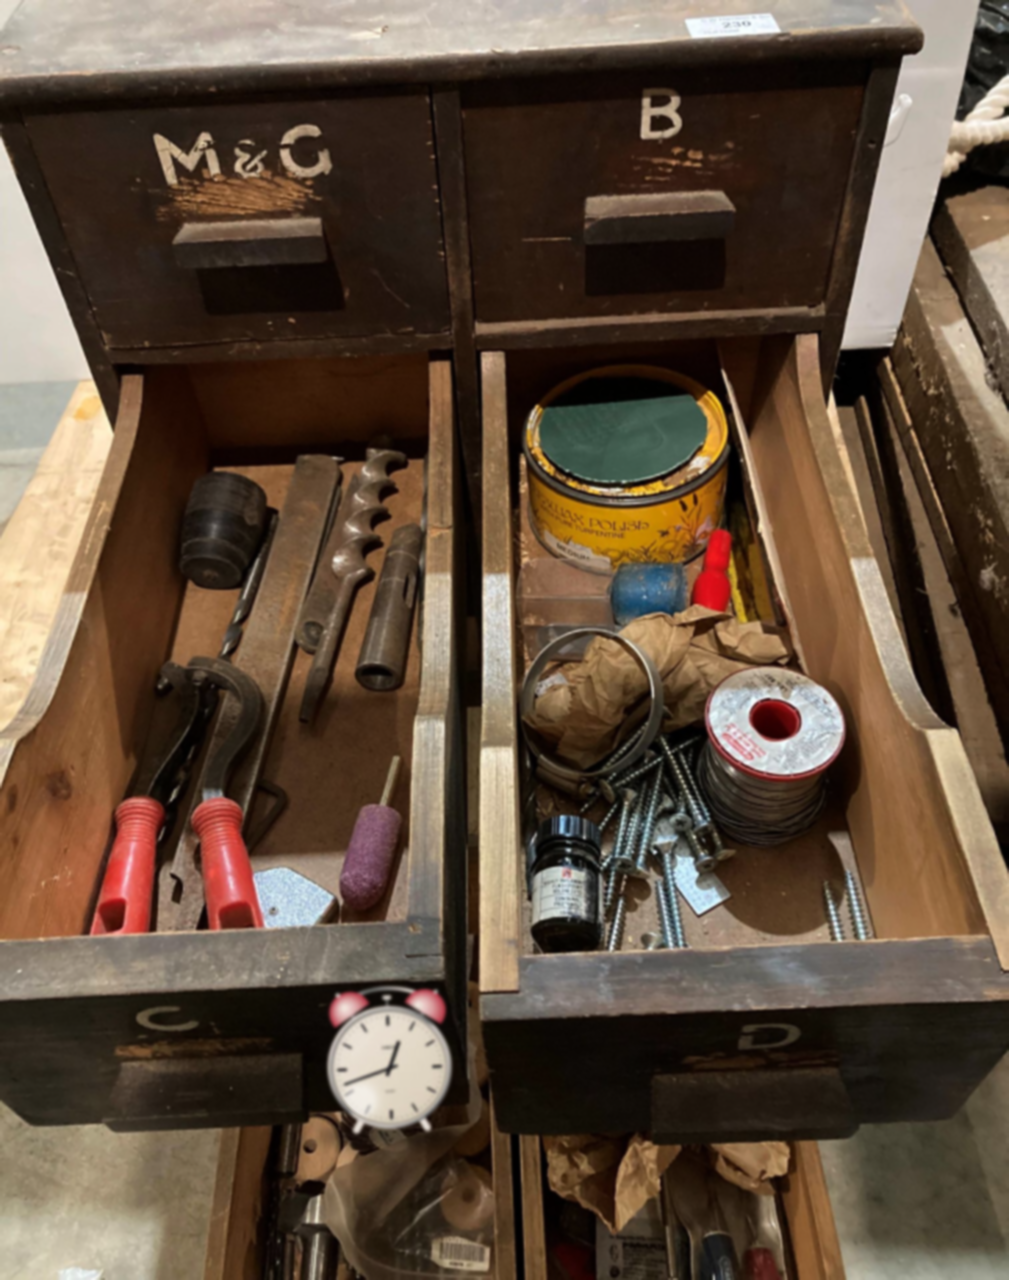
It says 12h42
